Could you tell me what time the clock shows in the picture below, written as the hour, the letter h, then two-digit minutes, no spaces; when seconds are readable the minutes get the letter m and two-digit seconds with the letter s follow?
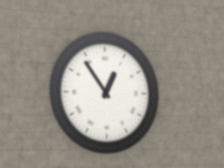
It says 12h54
